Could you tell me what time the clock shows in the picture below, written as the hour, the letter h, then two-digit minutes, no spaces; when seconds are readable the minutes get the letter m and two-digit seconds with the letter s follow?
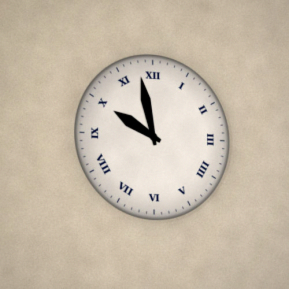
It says 9h58
